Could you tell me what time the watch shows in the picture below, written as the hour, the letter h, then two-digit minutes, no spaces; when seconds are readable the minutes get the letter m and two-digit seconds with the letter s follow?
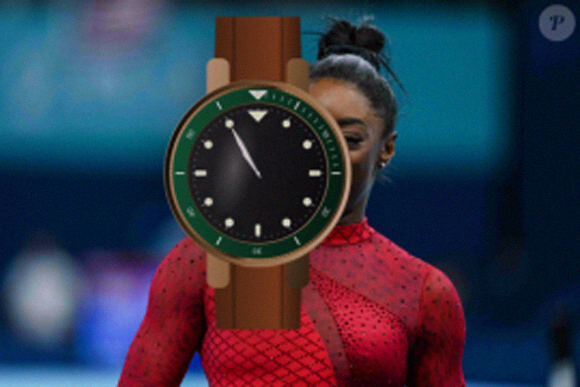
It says 10h55
